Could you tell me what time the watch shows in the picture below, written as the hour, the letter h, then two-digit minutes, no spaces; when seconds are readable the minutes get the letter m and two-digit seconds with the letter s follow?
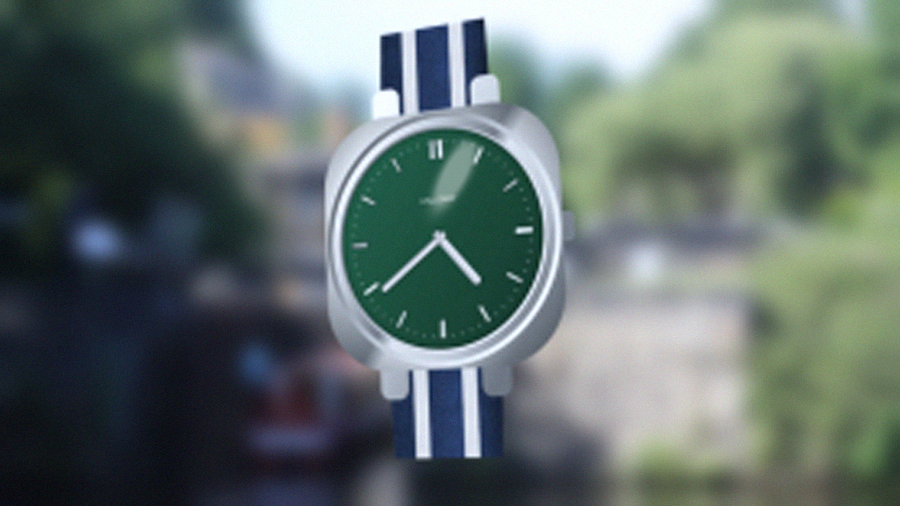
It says 4h39
